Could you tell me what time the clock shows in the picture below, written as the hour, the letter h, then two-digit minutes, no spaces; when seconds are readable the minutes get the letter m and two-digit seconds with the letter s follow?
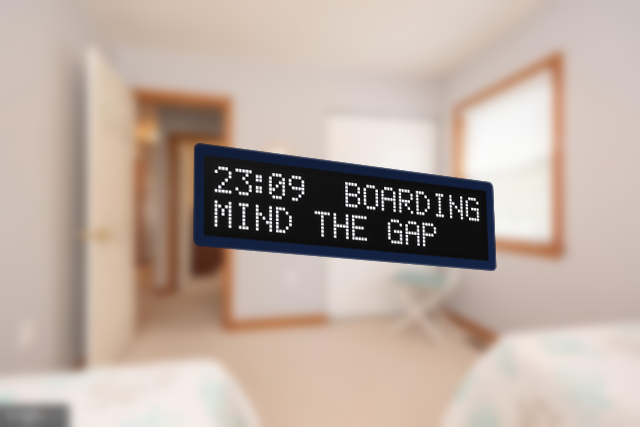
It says 23h09
